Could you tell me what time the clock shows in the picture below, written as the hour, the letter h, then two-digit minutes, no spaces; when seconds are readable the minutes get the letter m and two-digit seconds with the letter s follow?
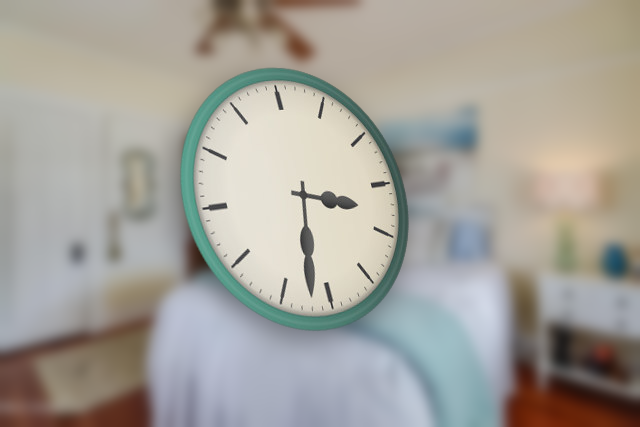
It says 3h32
